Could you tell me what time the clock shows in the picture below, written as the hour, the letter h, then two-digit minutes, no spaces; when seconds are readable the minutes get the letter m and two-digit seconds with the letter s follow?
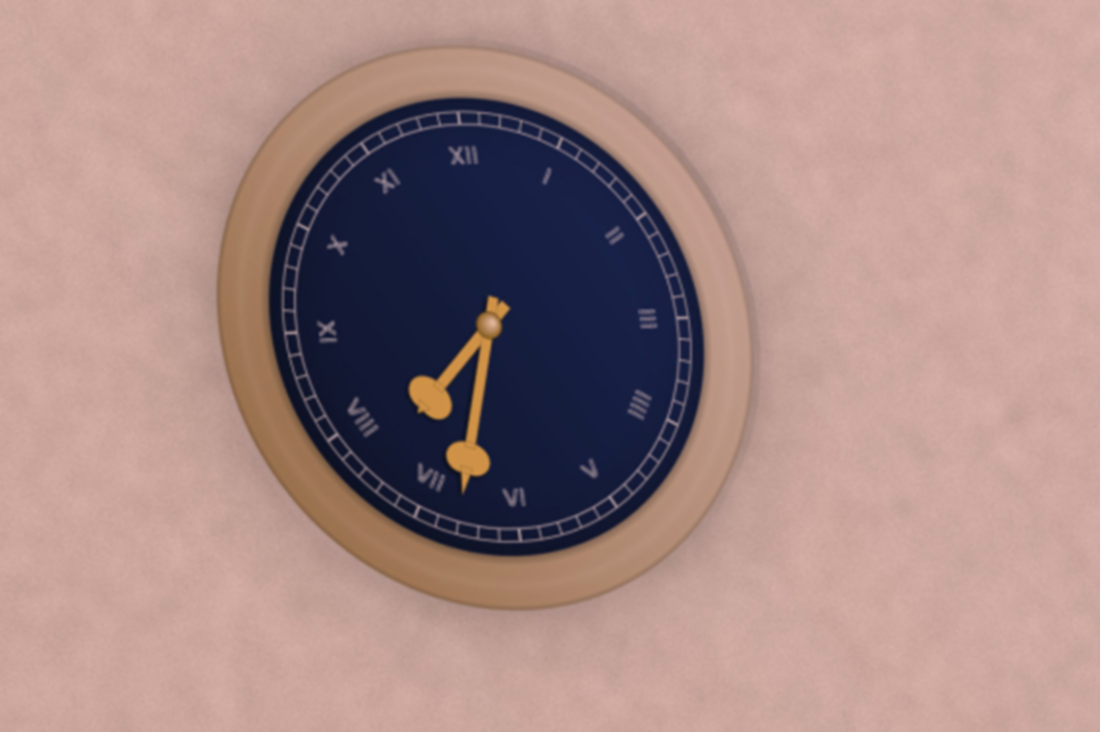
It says 7h33
